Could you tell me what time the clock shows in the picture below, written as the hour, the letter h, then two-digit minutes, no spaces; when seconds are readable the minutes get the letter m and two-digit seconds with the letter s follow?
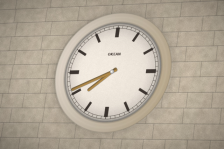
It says 7h41
